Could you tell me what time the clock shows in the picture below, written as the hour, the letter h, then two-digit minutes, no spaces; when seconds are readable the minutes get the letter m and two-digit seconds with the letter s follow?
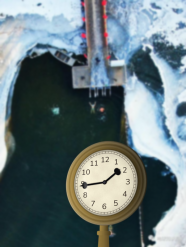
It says 1h44
